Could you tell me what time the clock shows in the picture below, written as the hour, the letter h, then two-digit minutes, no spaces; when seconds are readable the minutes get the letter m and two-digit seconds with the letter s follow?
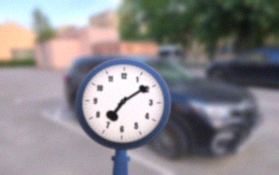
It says 7h09
